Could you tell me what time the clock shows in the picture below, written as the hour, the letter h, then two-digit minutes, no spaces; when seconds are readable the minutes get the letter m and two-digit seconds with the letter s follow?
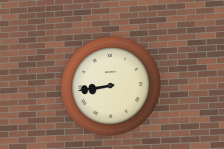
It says 8h44
